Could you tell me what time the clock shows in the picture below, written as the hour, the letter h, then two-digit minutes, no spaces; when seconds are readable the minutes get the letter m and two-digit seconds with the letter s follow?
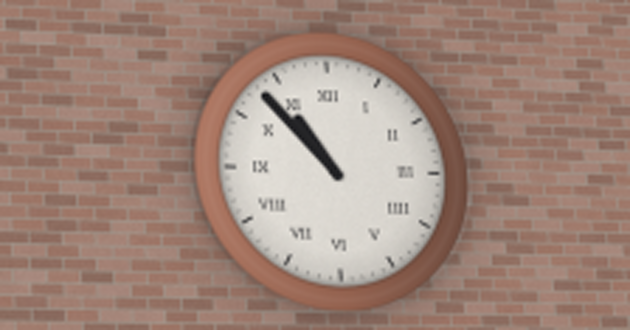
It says 10h53
